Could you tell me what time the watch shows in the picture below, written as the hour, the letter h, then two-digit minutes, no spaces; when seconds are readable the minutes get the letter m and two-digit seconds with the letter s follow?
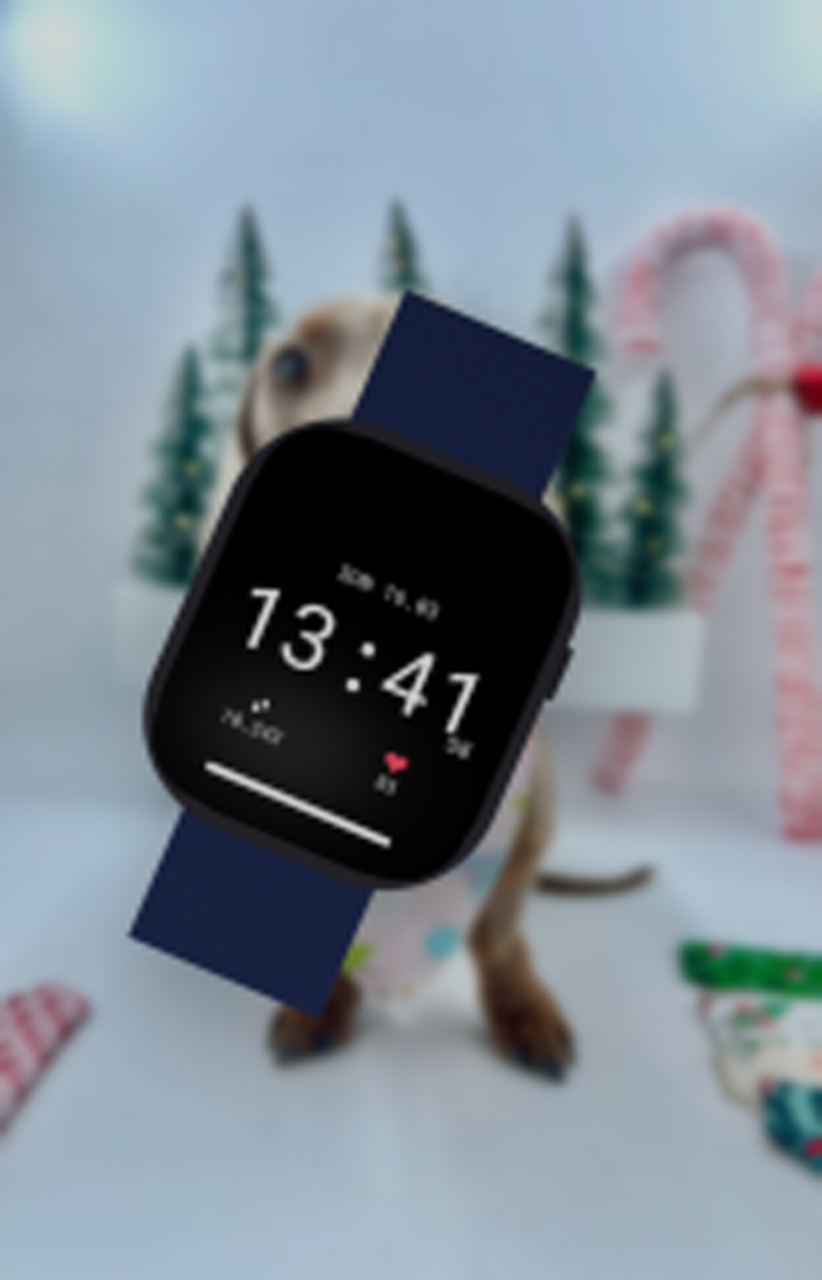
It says 13h41
